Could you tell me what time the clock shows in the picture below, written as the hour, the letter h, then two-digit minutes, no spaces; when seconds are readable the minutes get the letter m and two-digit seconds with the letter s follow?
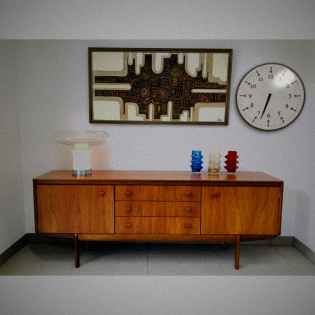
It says 6h33
